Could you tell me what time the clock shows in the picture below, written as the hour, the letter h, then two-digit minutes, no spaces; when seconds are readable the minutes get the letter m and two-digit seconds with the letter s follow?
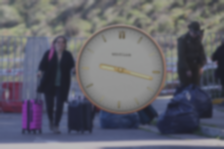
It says 9h17
